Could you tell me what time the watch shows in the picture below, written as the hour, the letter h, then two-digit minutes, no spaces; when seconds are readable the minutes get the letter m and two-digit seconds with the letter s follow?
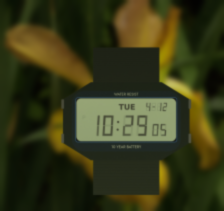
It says 10h29m05s
